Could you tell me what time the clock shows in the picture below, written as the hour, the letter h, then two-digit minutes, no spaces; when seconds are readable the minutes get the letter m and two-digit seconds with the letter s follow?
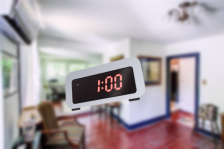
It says 1h00
